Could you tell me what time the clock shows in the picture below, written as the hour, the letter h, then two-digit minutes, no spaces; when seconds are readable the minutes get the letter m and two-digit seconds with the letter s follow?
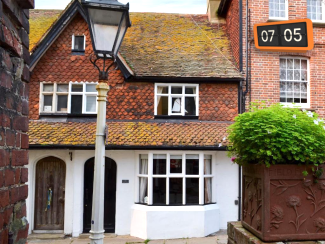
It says 7h05
